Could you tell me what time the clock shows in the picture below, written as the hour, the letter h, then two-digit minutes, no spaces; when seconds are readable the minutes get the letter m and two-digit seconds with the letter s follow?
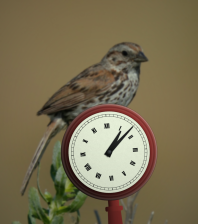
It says 1h08
